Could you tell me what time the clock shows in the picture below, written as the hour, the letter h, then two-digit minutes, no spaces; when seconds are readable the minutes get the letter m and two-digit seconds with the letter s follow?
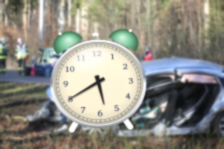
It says 5h40
